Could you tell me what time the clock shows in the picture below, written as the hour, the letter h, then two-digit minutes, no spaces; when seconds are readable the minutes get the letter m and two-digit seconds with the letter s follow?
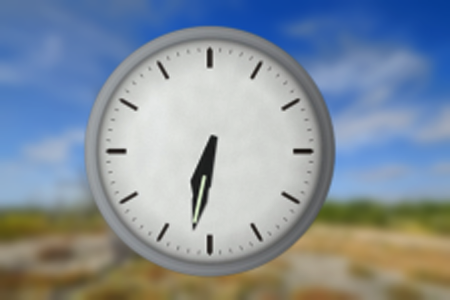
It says 6h32
